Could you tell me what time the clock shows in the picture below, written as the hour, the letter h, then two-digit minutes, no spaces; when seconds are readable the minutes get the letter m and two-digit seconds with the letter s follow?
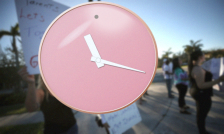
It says 11h18
